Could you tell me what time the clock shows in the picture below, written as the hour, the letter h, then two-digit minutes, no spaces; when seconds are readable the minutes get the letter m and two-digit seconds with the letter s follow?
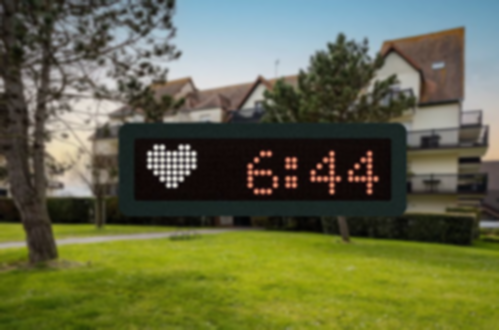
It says 6h44
